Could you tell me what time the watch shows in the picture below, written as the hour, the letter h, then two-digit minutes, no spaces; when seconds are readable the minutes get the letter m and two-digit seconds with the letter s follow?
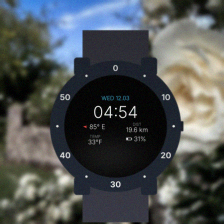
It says 4h54
